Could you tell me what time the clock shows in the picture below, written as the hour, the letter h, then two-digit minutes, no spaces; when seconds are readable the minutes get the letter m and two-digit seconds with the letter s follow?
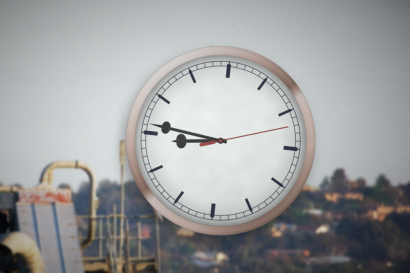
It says 8h46m12s
